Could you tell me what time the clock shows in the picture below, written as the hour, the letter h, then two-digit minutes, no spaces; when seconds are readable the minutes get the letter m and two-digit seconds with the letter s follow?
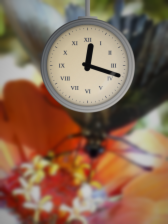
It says 12h18
